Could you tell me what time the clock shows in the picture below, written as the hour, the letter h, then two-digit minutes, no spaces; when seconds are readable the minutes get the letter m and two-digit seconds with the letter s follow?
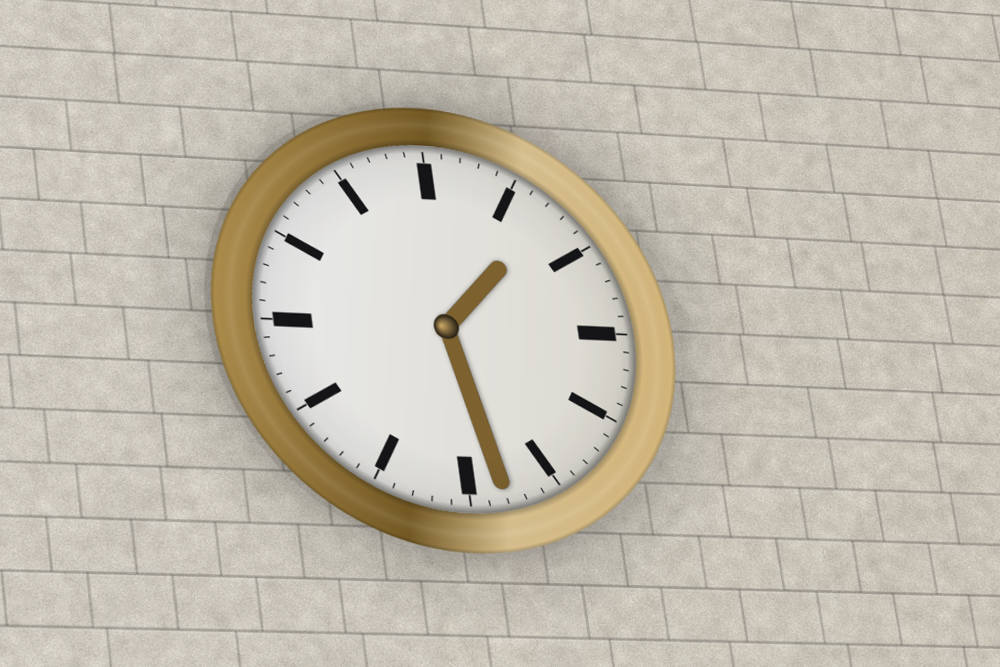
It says 1h28
